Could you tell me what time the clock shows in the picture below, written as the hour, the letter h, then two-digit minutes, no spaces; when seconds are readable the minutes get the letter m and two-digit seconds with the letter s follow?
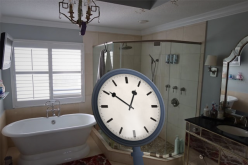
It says 12h51
